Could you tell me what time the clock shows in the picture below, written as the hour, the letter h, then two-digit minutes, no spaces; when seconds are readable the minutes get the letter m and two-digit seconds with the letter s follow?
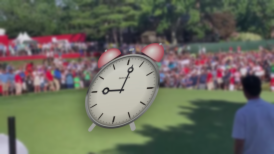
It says 9h02
